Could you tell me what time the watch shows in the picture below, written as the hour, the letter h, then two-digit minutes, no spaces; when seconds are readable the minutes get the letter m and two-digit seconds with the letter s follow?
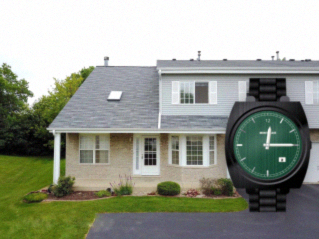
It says 12h15
